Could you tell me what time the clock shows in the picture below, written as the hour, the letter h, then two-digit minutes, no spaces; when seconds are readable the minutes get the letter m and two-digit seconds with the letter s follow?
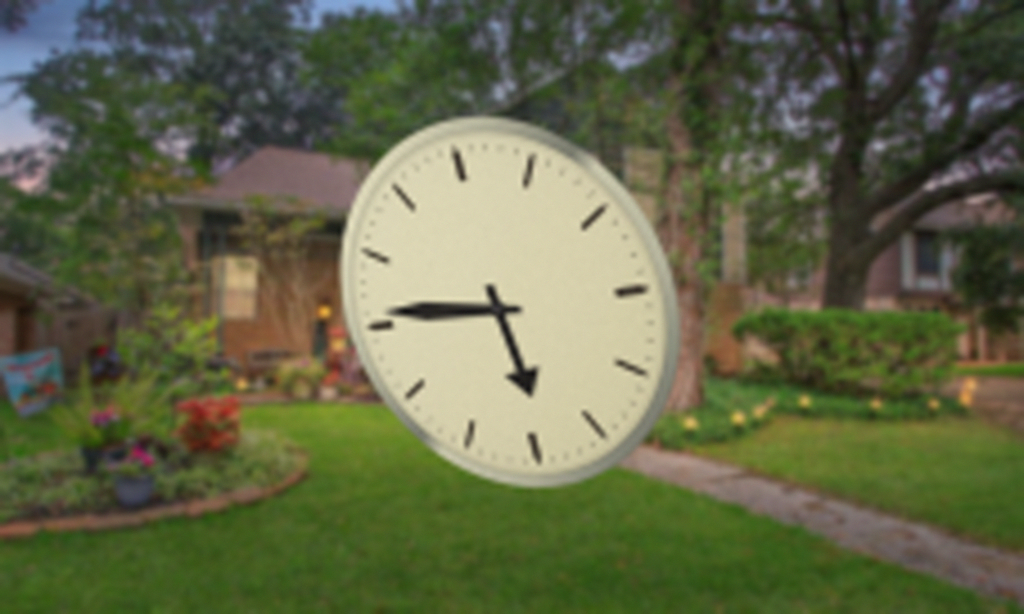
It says 5h46
